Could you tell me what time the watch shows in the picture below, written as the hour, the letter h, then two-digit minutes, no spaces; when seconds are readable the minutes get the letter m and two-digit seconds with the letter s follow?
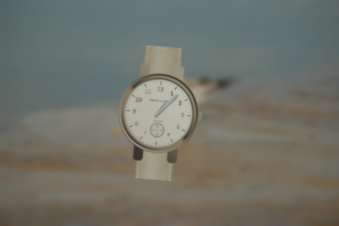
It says 1h07
